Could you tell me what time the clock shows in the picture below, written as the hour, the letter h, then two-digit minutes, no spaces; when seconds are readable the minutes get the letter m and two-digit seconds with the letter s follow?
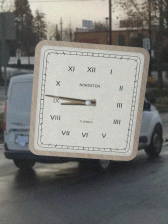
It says 8h46
